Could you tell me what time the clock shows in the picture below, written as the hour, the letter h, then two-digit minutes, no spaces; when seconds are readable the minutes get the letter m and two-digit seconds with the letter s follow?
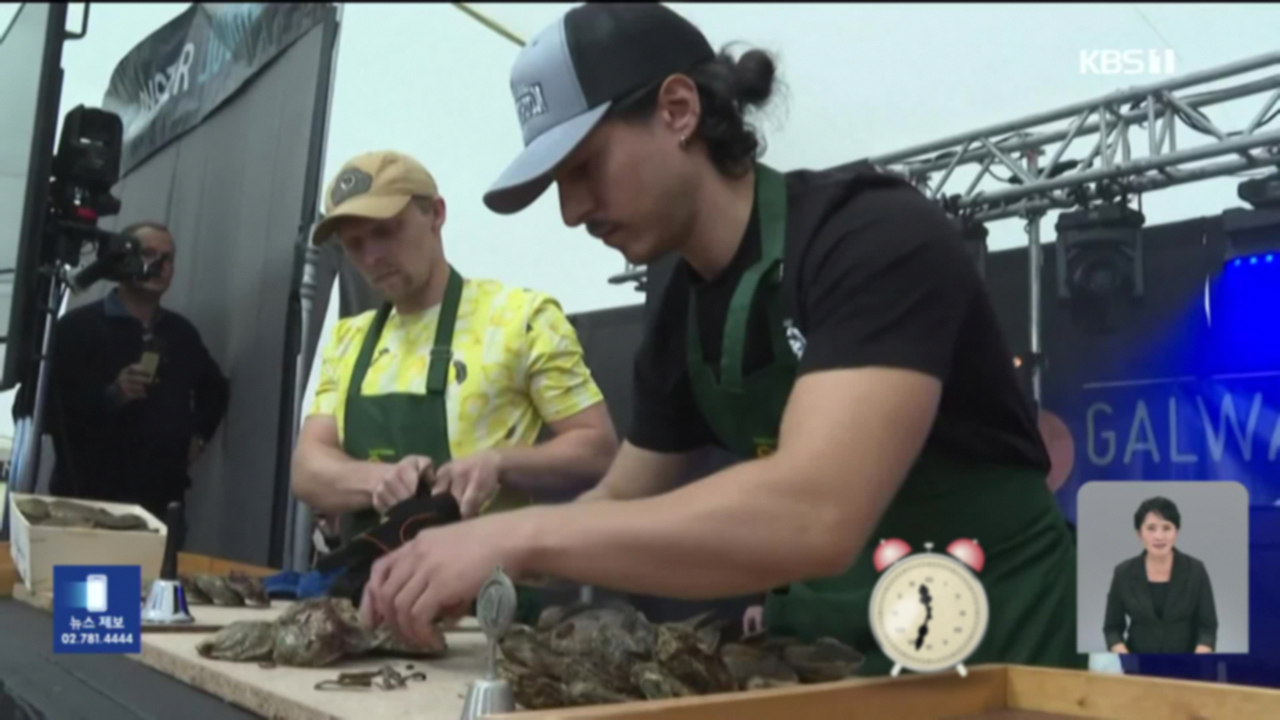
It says 11h33
